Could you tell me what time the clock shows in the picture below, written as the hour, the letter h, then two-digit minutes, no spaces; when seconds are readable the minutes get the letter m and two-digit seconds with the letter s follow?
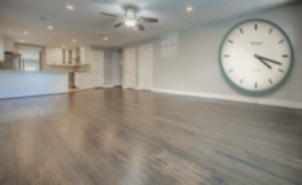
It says 4h18
